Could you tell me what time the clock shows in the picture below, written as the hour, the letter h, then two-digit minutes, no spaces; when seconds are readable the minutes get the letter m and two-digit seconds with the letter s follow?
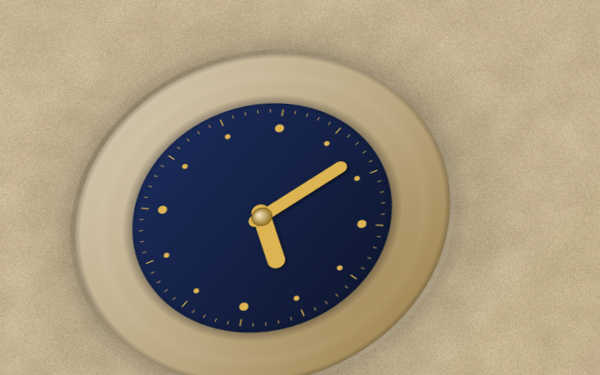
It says 5h08
